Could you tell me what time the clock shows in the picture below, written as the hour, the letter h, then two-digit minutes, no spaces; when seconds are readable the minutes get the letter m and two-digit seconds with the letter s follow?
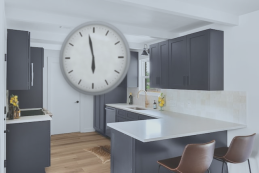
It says 5h58
